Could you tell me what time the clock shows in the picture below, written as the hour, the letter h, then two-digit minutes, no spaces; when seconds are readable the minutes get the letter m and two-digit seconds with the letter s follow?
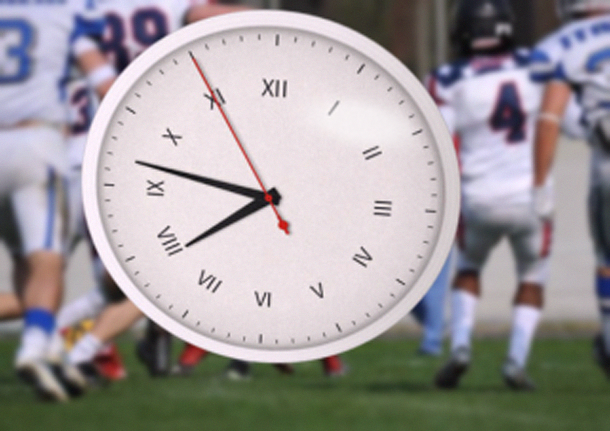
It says 7h46m55s
